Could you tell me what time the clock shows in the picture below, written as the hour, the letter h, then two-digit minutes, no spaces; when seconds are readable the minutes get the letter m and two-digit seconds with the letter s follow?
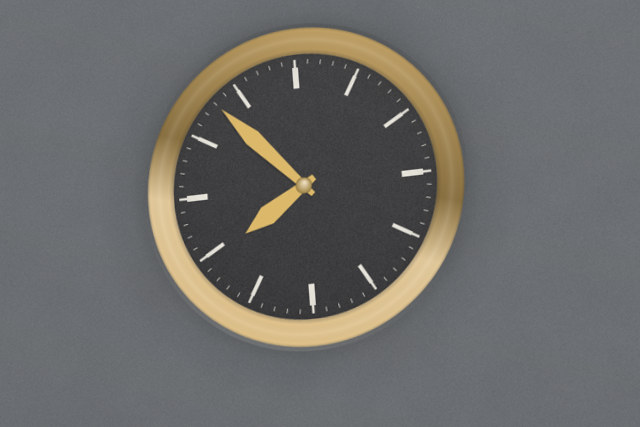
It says 7h53
